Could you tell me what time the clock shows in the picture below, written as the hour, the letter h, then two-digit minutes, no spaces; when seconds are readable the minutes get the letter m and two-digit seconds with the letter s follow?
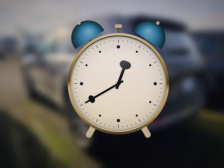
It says 12h40
